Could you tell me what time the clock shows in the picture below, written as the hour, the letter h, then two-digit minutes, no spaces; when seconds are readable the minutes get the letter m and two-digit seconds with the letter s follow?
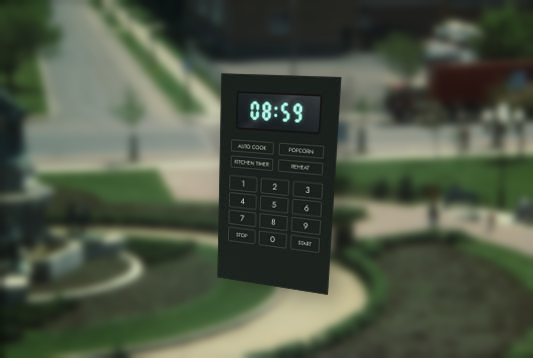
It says 8h59
